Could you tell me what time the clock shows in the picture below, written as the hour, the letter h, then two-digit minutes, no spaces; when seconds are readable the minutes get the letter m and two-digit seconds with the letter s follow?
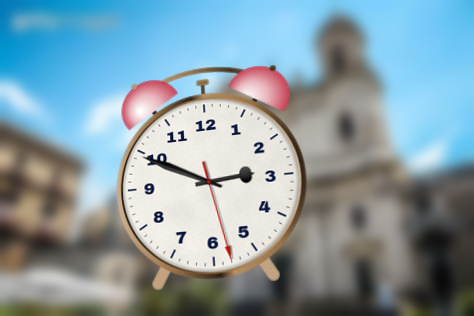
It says 2h49m28s
